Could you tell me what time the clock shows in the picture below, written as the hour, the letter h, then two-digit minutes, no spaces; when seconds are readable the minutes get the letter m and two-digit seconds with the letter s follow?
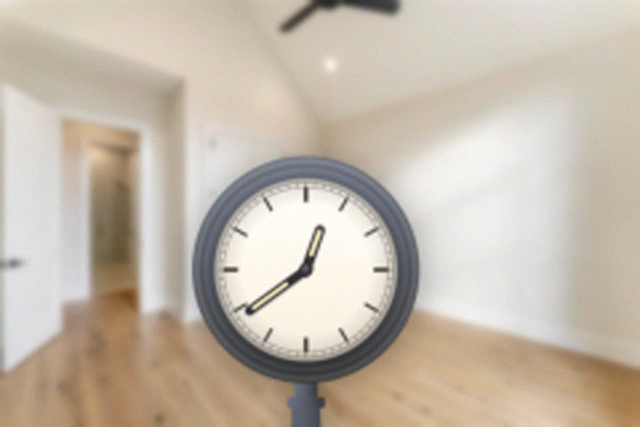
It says 12h39
